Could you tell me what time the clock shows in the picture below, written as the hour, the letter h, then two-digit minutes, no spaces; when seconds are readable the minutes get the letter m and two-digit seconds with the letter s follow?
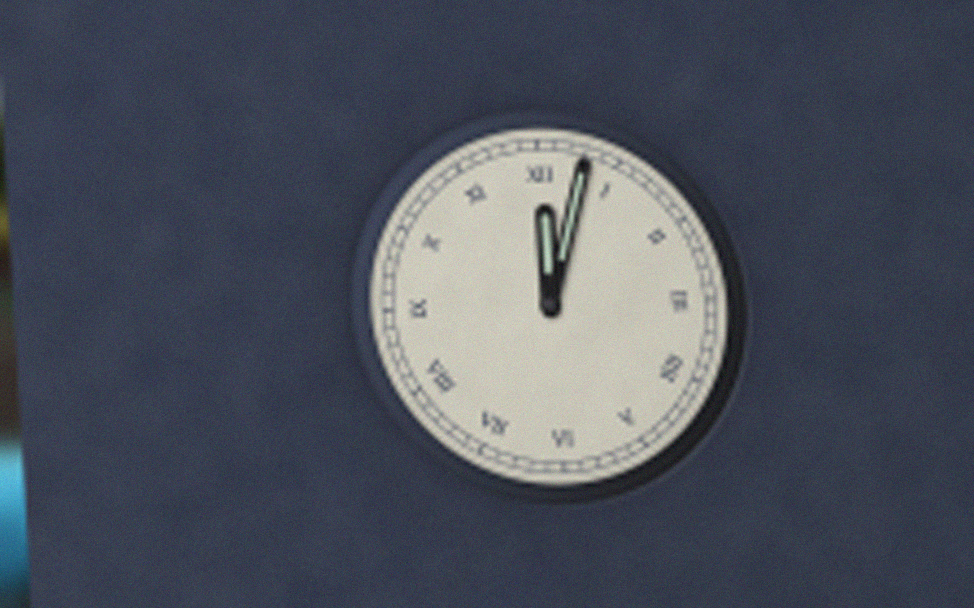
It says 12h03
